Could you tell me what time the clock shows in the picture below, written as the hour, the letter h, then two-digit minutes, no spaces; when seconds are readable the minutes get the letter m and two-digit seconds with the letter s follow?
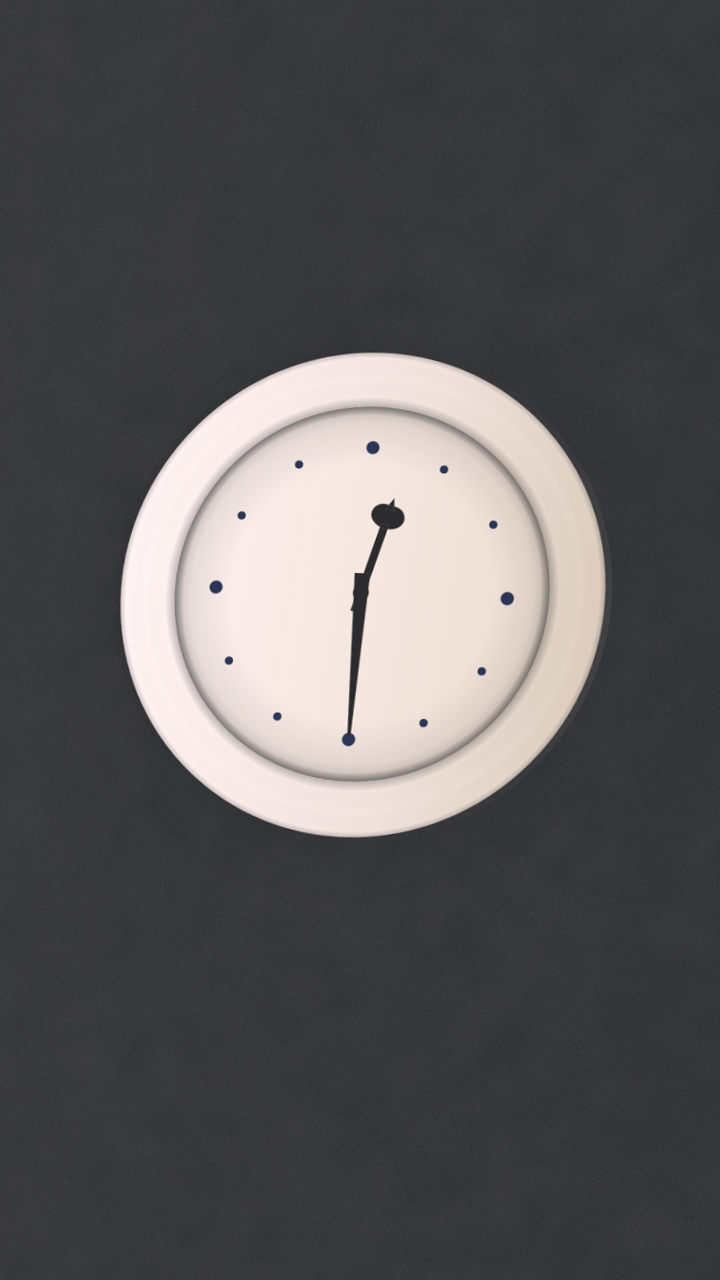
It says 12h30
